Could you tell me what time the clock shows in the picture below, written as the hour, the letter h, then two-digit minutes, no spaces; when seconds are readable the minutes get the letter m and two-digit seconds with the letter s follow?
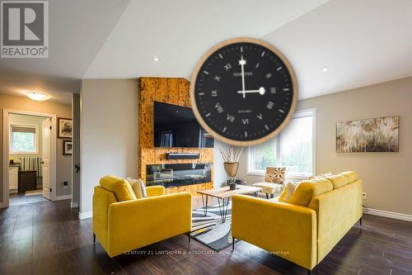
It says 3h00
